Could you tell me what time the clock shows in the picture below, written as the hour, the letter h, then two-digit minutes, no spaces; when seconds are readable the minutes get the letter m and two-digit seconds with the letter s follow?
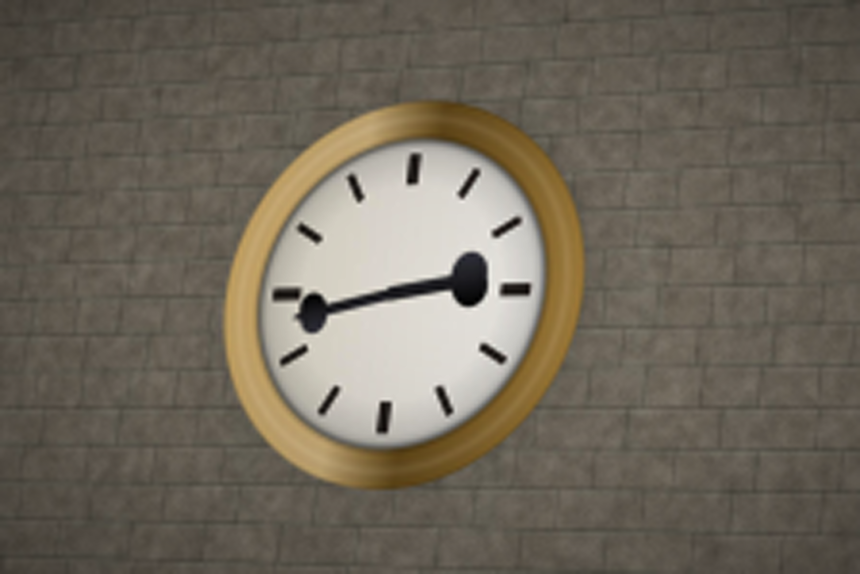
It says 2h43
